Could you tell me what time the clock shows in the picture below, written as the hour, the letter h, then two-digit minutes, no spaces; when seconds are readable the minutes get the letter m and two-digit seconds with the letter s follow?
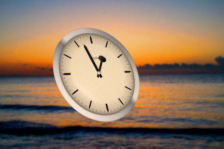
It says 12h57
